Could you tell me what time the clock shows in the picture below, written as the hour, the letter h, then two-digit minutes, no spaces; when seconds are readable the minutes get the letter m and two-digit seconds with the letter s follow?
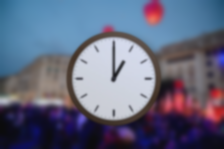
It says 1h00
